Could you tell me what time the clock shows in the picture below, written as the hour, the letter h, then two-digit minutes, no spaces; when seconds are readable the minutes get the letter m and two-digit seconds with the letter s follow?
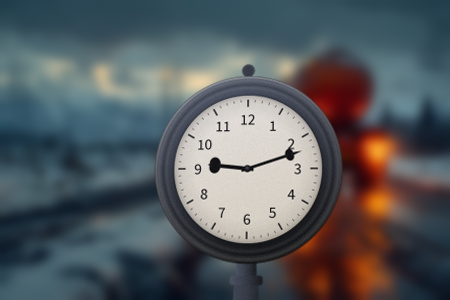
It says 9h12
